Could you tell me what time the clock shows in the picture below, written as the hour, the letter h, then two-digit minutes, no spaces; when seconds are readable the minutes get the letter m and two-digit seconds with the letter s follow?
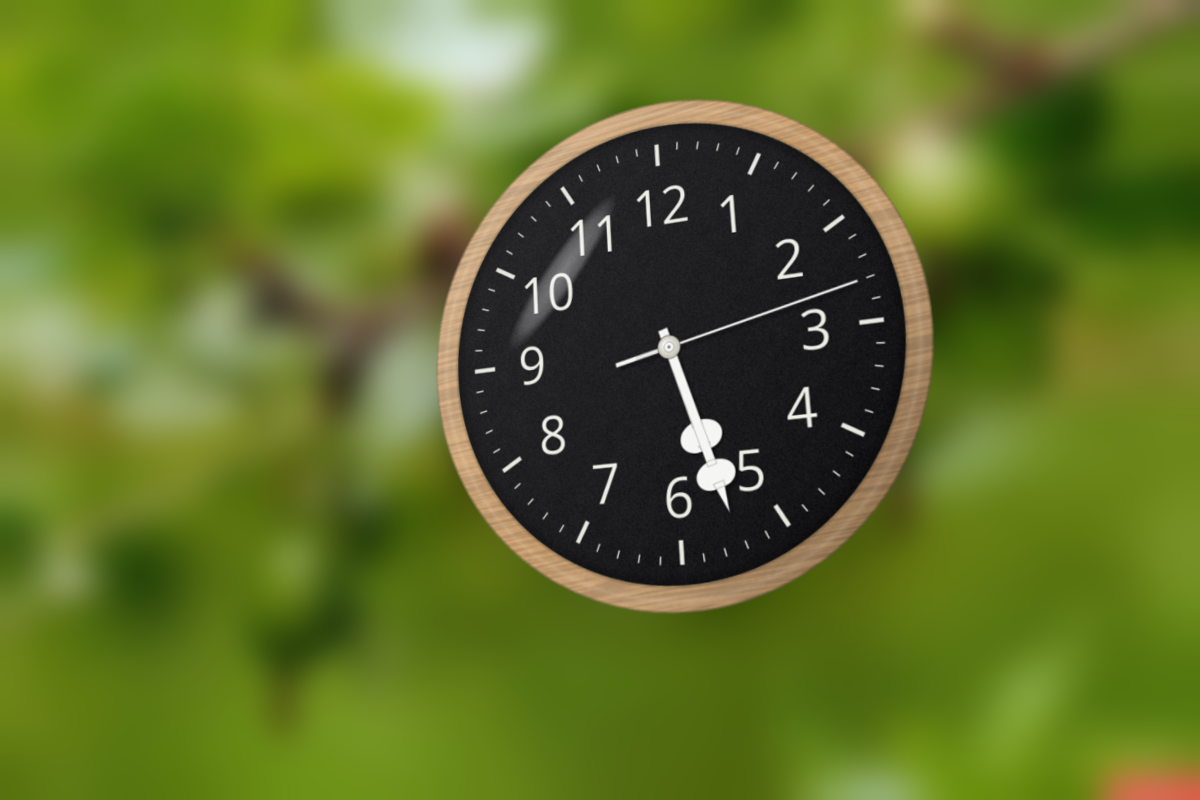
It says 5h27m13s
